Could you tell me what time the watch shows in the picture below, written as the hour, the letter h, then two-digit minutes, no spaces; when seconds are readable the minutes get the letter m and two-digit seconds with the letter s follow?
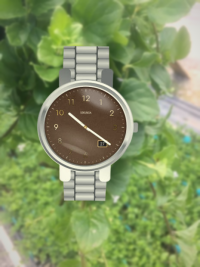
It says 10h21
